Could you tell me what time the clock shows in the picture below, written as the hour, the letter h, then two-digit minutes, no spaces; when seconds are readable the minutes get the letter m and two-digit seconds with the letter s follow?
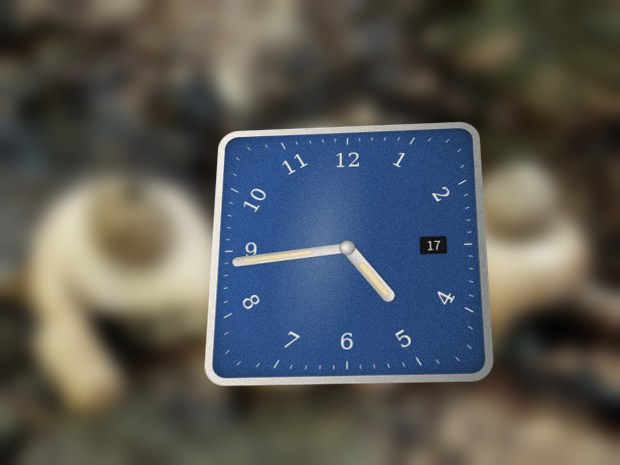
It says 4h44
